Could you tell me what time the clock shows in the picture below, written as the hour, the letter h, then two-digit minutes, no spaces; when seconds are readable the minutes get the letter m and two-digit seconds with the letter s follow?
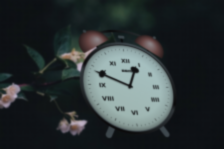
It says 12h49
